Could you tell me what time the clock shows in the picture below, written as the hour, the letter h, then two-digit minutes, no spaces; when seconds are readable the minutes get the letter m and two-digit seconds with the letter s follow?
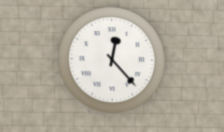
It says 12h23
